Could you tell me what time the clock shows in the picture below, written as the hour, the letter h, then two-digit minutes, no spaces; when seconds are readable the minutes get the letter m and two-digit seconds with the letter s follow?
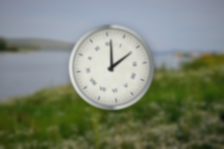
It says 2h01
